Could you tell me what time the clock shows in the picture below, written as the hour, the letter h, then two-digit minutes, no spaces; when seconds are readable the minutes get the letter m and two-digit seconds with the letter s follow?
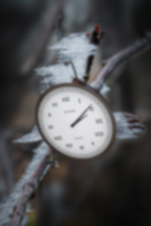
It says 2h09
